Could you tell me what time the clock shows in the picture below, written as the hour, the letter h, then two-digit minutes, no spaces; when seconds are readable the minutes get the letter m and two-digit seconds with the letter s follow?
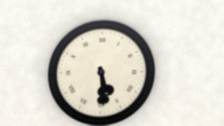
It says 5h29
